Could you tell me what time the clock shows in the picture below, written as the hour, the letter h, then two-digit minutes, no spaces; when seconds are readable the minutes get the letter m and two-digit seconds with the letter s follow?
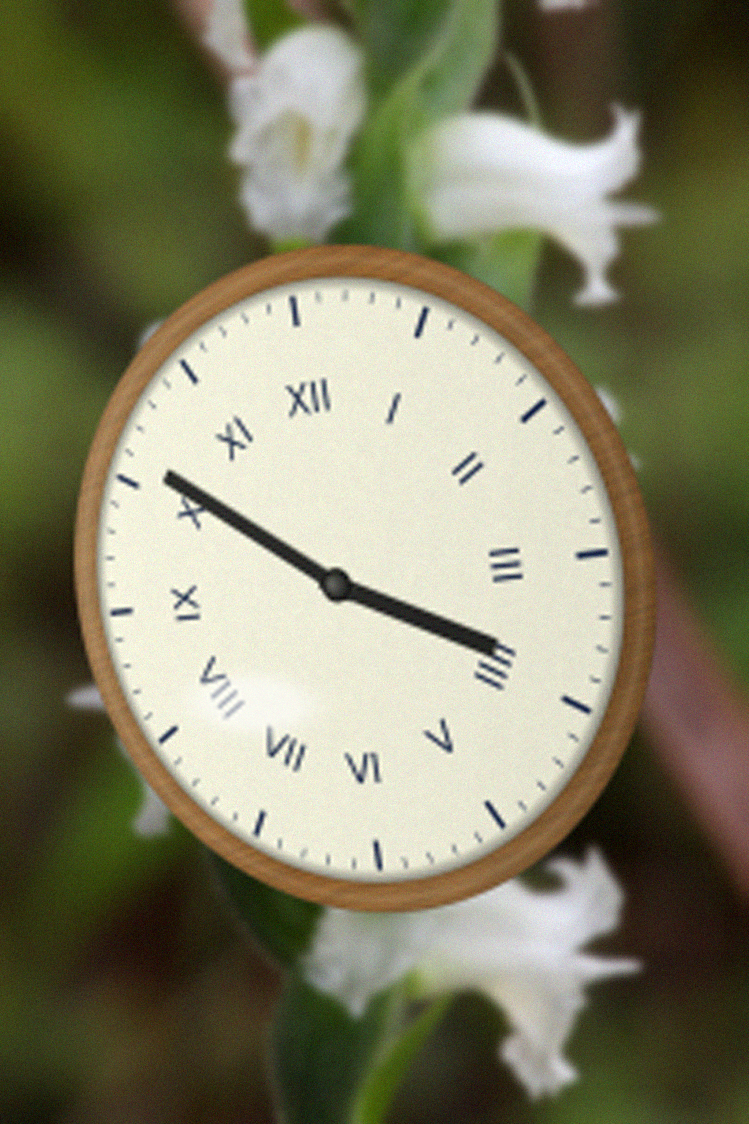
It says 3h51
